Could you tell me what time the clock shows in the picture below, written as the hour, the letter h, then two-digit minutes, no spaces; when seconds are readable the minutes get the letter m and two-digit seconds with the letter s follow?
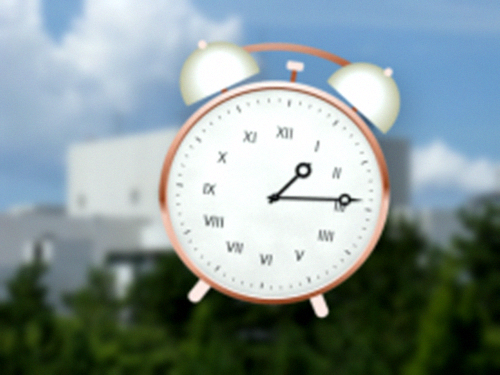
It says 1h14
